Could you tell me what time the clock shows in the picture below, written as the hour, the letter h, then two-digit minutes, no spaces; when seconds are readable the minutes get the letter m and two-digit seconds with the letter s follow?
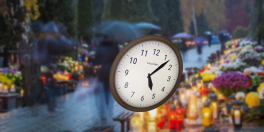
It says 5h07
